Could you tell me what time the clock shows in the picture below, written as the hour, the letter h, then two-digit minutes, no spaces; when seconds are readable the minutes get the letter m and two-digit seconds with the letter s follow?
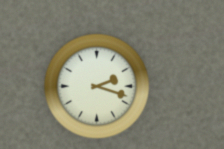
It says 2h18
